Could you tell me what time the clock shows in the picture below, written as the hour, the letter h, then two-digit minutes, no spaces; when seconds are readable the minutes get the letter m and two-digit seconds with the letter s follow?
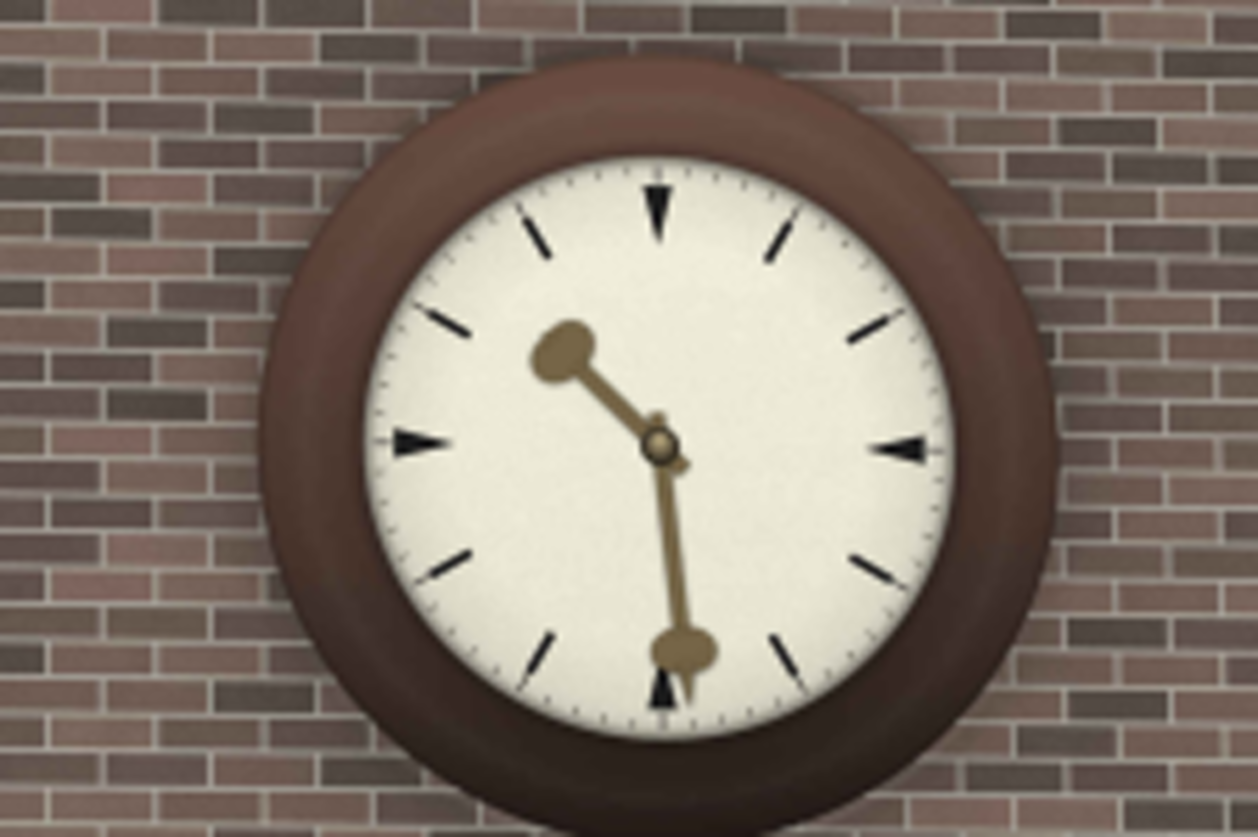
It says 10h29
